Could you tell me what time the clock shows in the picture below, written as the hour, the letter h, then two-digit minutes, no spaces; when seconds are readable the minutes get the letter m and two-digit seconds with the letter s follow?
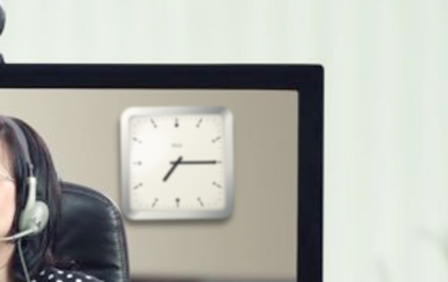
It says 7h15
